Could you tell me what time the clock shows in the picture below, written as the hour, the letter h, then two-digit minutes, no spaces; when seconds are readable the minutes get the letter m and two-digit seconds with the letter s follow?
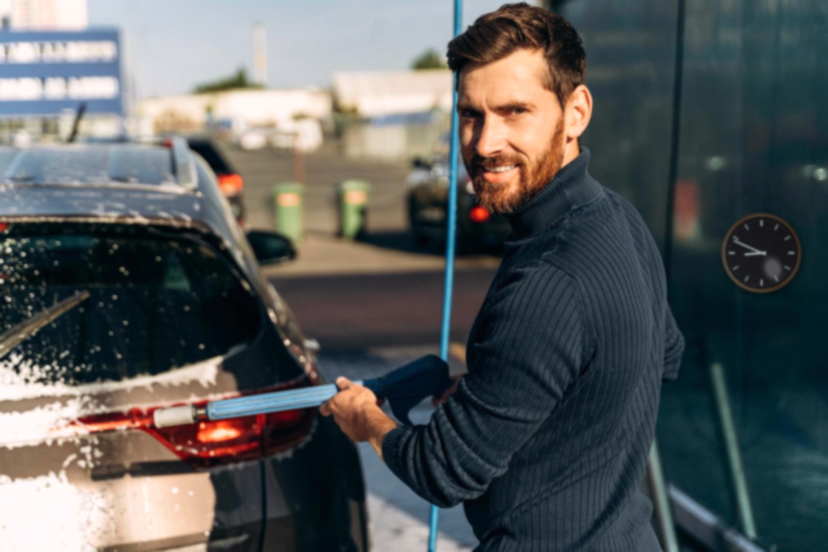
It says 8h49
